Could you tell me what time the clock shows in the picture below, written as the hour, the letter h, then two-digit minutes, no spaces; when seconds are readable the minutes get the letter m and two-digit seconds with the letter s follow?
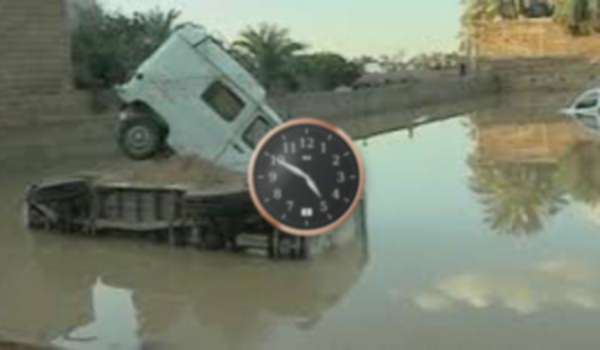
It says 4h50
